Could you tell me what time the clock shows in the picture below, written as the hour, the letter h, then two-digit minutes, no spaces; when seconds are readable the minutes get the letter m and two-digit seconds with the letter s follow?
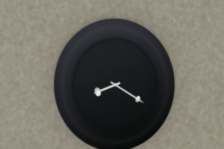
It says 8h20
